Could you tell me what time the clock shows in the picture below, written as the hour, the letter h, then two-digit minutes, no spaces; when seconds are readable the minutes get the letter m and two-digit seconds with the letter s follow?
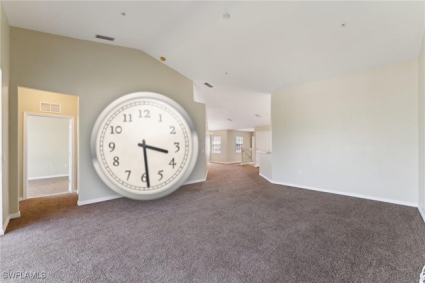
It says 3h29
